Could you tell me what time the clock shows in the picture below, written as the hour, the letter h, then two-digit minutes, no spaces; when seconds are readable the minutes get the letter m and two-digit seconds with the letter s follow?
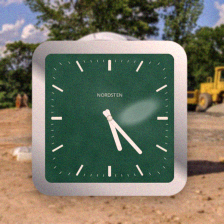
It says 5h23
